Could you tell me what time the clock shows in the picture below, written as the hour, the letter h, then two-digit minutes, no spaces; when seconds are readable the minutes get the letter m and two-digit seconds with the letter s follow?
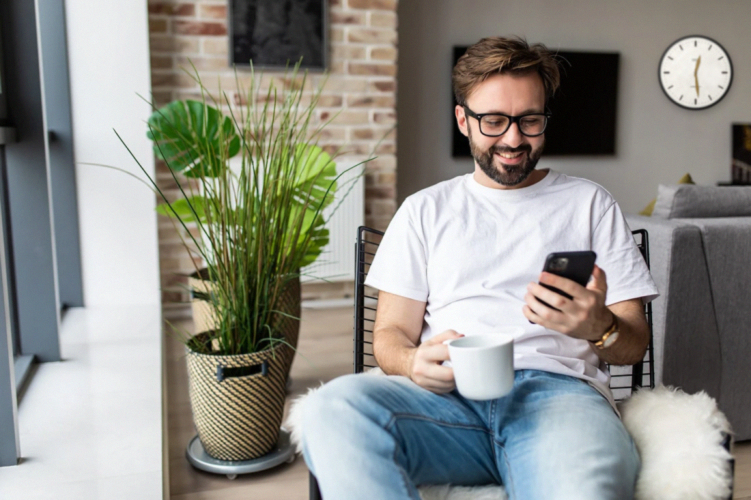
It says 12h29
